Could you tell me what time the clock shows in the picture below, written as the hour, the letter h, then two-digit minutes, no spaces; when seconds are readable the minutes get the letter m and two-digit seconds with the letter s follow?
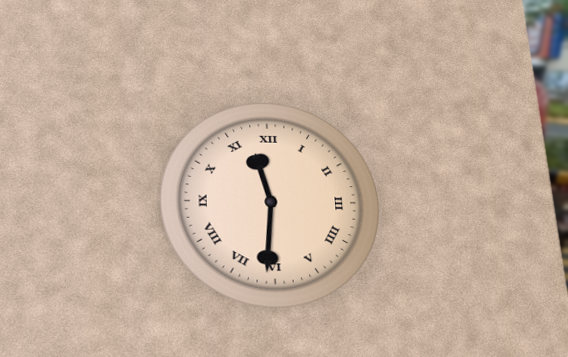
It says 11h31
